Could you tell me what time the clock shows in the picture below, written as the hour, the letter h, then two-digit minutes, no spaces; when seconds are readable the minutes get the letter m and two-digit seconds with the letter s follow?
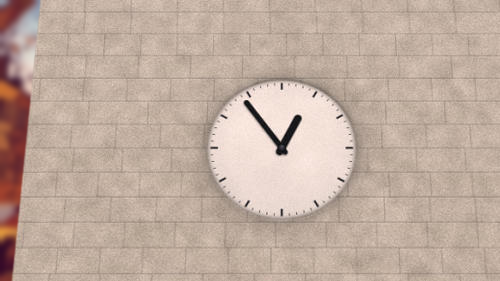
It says 12h54
